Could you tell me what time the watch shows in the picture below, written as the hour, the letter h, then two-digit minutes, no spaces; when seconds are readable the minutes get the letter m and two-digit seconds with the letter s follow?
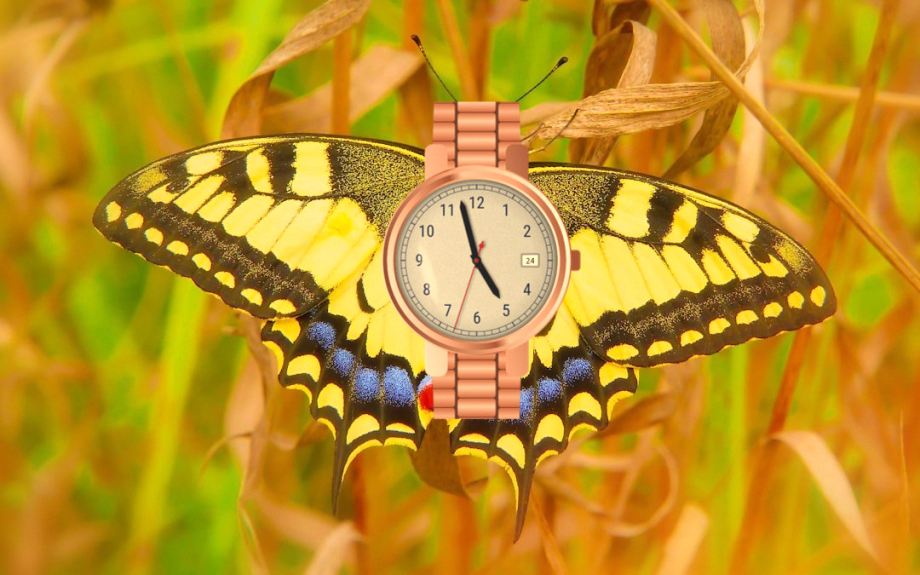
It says 4h57m33s
